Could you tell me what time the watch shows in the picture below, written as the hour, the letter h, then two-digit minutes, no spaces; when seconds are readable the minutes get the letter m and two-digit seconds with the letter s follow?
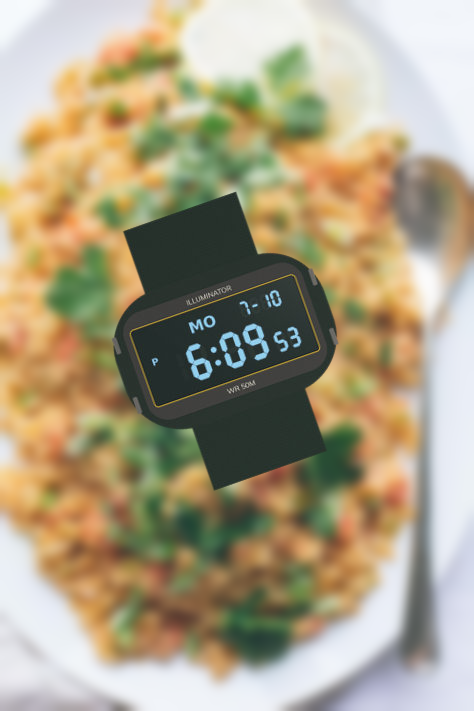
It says 6h09m53s
